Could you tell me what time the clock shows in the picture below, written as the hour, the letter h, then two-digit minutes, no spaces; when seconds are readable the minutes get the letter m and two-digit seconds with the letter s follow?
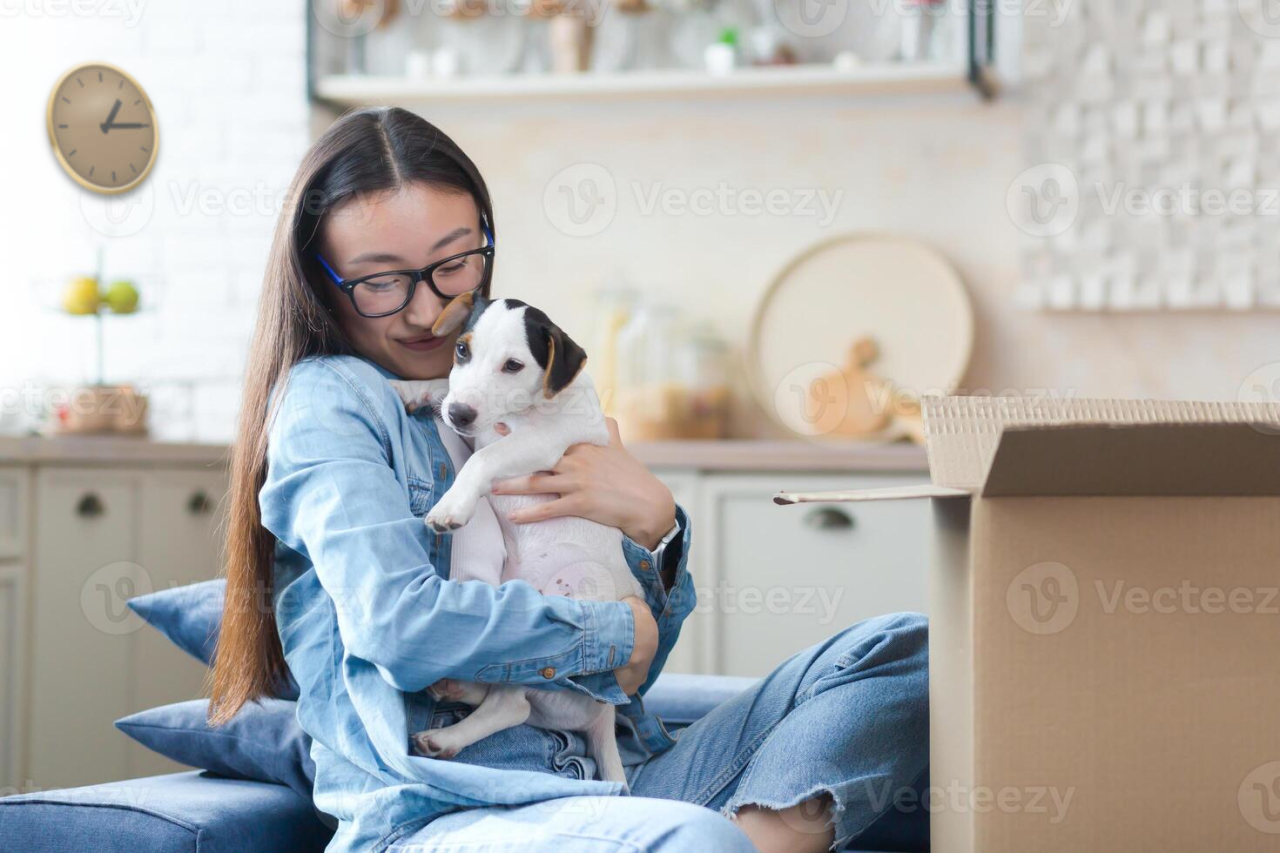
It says 1h15
